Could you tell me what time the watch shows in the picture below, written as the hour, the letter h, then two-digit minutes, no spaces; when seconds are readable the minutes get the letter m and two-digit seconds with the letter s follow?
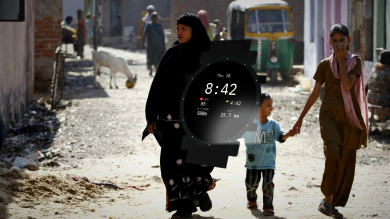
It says 8h42
